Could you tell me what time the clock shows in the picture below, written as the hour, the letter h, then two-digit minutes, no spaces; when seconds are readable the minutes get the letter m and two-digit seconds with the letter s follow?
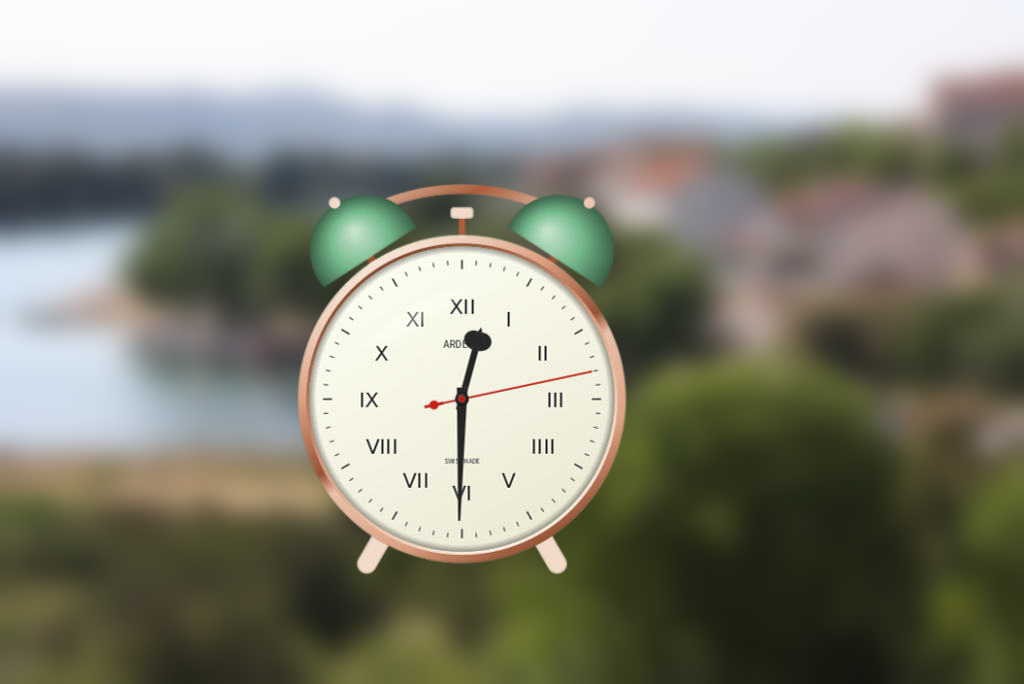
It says 12h30m13s
